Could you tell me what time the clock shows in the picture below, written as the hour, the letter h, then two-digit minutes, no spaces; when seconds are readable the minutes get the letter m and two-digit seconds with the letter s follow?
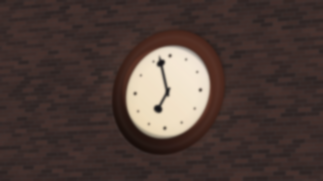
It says 6h57
